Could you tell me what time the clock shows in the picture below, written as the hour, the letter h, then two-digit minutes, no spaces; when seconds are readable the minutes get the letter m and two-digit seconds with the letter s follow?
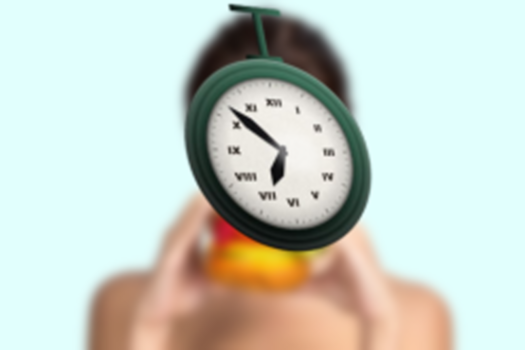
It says 6h52
